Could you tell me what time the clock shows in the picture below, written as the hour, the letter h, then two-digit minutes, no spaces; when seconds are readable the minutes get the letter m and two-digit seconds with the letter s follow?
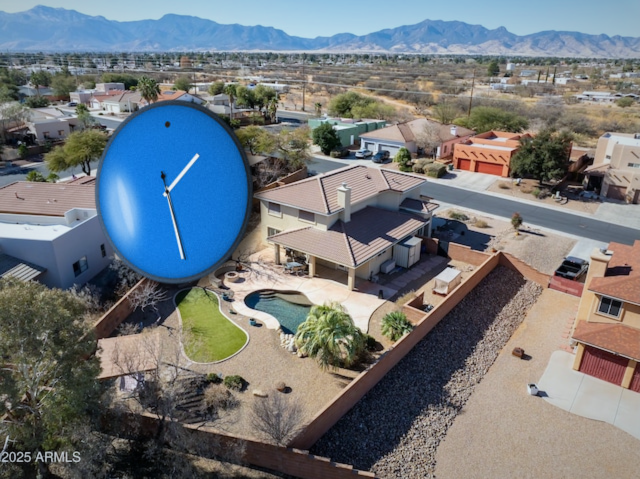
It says 1h27m27s
